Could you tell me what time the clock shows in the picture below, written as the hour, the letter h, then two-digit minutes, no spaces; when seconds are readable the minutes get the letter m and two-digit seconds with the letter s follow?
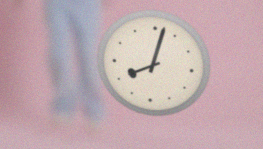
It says 8h02
